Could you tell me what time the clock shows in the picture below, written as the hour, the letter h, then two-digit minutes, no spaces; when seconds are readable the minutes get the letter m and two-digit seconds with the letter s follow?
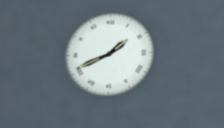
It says 1h41
